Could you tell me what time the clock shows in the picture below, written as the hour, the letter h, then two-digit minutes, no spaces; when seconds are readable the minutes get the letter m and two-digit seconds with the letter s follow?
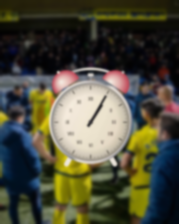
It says 1h05
